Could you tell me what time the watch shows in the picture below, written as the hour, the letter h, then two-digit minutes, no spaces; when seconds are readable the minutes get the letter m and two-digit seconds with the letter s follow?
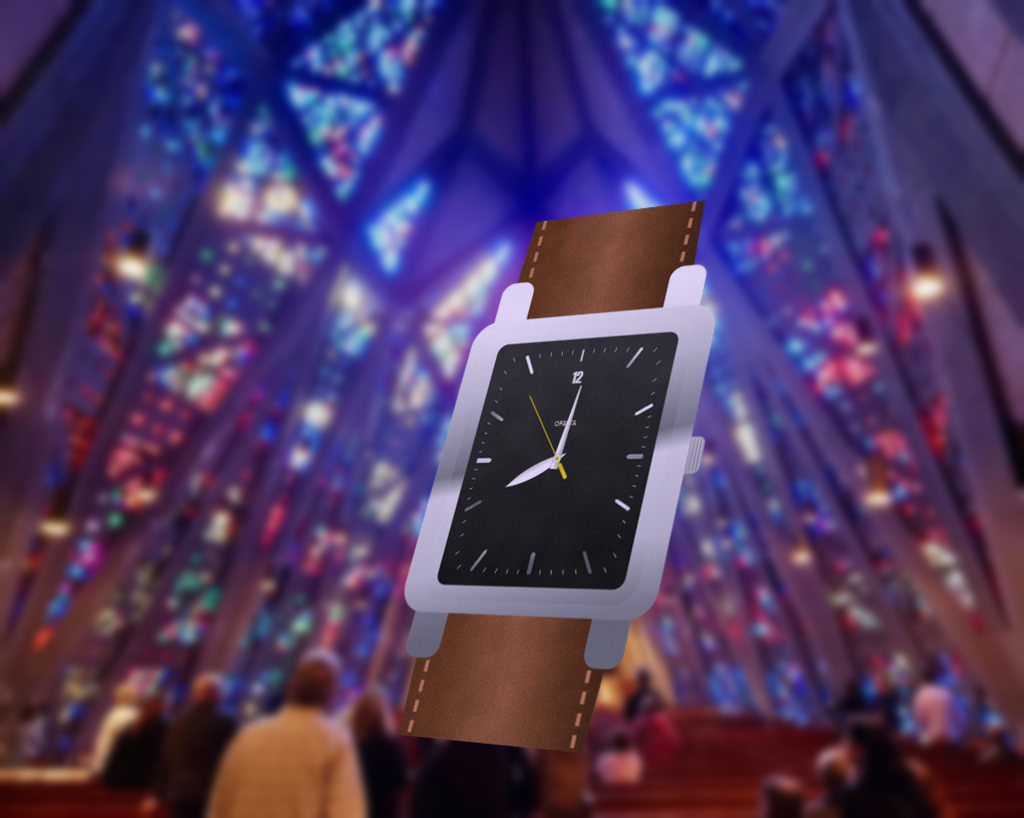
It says 8h00m54s
